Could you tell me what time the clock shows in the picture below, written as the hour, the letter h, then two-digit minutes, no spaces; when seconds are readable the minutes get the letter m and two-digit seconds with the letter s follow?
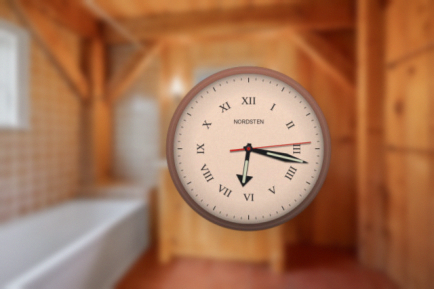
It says 6h17m14s
